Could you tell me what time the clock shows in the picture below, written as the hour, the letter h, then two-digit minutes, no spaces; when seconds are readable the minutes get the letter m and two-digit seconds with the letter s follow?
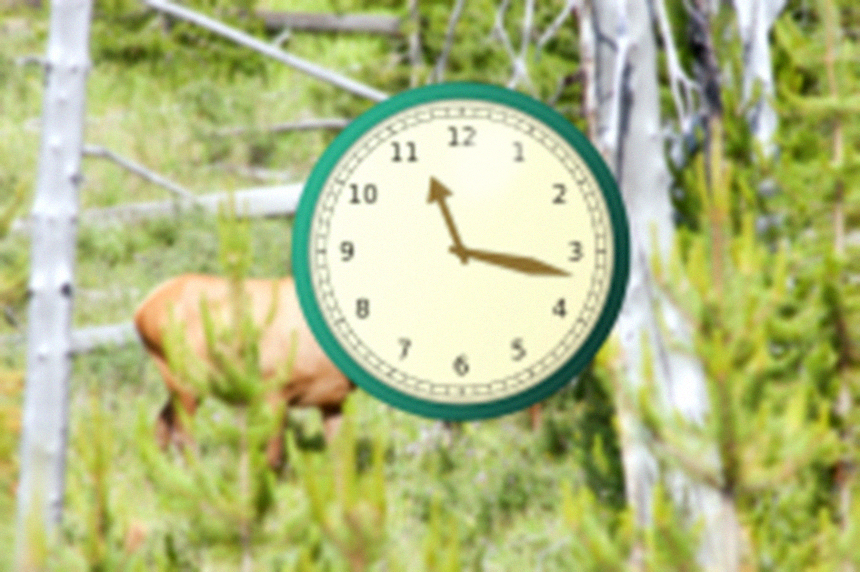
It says 11h17
